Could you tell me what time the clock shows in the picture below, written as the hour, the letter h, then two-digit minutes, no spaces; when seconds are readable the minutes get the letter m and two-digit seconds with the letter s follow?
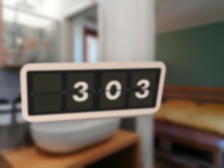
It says 3h03
